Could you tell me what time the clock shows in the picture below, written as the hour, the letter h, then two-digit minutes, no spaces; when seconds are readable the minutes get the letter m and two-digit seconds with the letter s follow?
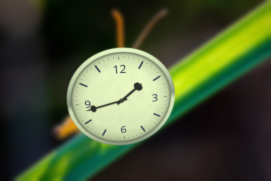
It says 1h43
